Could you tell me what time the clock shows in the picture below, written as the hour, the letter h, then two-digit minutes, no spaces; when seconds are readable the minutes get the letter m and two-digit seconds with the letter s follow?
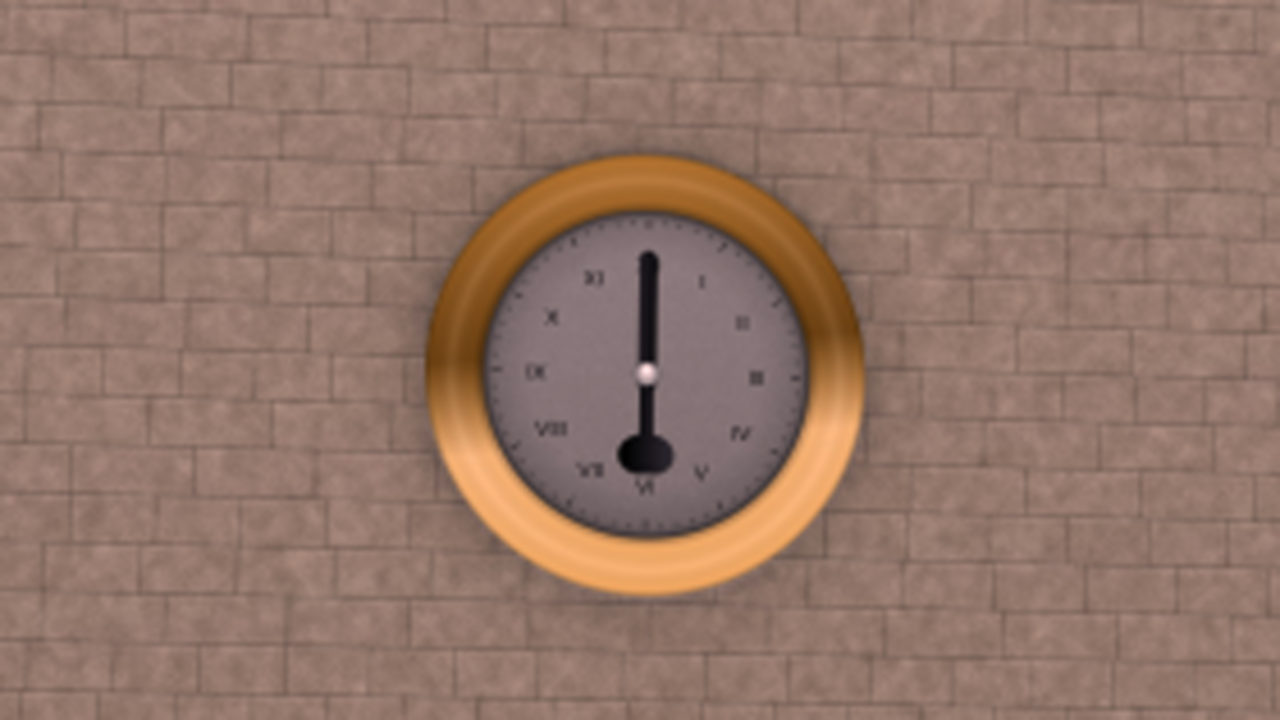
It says 6h00
